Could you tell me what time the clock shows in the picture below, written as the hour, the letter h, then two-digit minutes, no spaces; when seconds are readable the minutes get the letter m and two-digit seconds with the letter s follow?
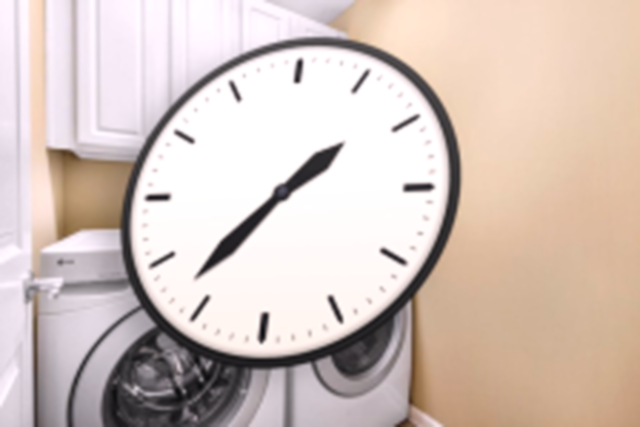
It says 1h37
